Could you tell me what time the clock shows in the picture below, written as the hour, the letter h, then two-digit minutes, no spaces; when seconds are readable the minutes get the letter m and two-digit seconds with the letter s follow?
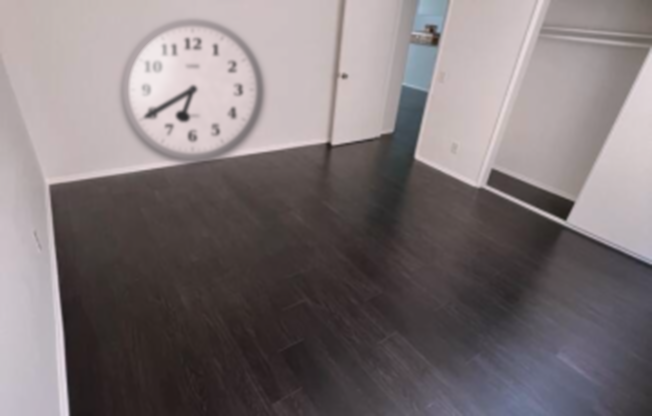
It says 6h40
